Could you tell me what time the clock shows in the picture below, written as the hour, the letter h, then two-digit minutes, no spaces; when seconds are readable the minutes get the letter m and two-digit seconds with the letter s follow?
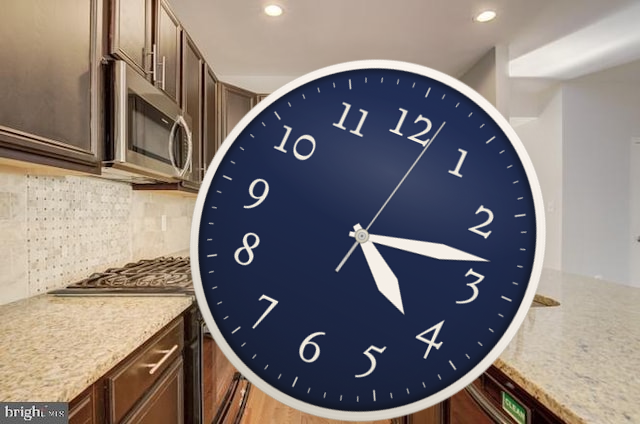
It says 4h13m02s
